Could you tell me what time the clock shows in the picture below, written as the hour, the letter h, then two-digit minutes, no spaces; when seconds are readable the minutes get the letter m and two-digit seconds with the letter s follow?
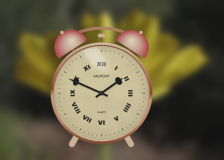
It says 1h49
